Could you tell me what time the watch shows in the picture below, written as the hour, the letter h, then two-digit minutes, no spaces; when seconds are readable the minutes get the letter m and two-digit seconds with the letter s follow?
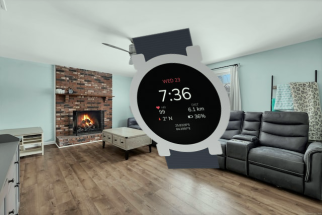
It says 7h36
